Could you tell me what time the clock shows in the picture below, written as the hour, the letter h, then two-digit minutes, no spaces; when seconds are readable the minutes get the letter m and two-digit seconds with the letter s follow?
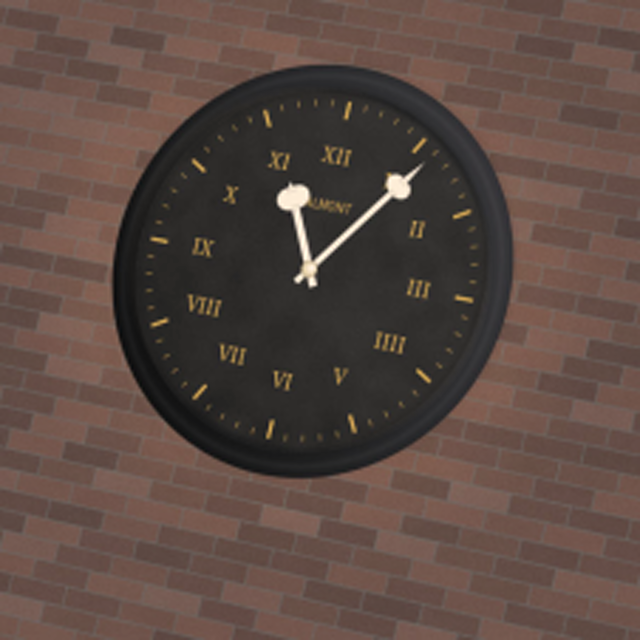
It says 11h06
